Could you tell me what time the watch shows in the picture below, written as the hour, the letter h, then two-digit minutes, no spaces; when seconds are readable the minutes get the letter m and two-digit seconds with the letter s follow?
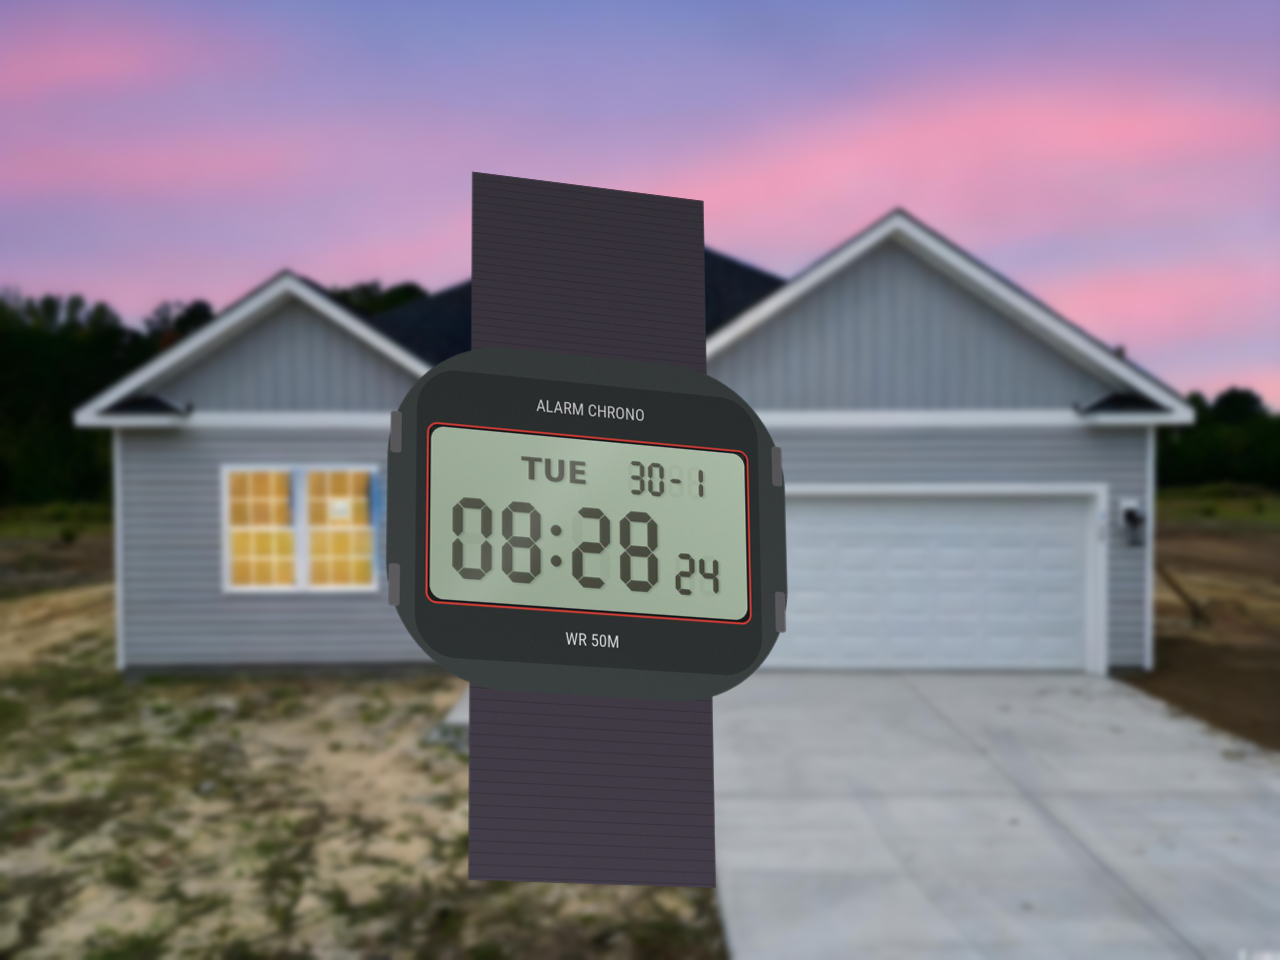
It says 8h28m24s
